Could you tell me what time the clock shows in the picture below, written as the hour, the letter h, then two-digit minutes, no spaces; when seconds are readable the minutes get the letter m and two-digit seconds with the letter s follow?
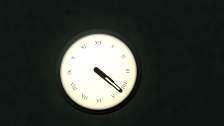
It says 4h22
